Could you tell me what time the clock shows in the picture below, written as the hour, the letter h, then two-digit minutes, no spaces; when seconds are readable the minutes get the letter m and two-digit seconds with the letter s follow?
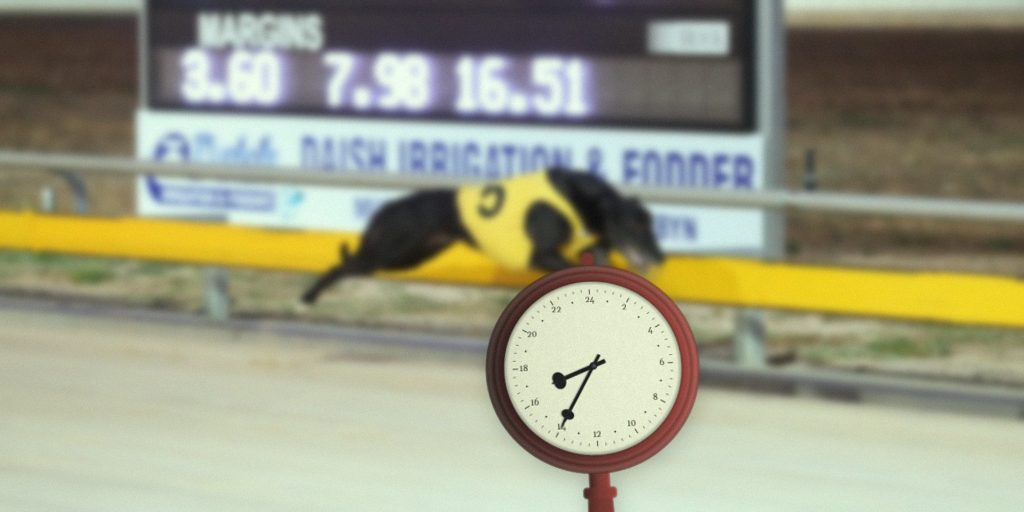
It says 16h35
